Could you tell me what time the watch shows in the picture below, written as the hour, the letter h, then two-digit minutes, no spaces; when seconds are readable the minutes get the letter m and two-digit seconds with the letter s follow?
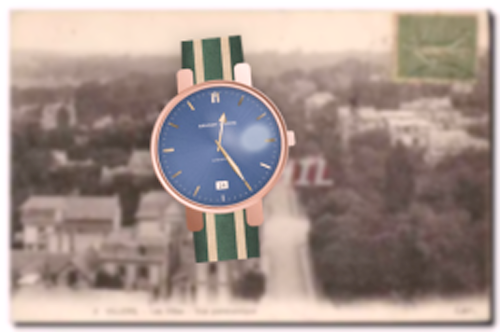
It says 12h25
